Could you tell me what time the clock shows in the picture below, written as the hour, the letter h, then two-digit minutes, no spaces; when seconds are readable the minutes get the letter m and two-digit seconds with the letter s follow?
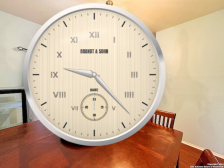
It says 9h23
